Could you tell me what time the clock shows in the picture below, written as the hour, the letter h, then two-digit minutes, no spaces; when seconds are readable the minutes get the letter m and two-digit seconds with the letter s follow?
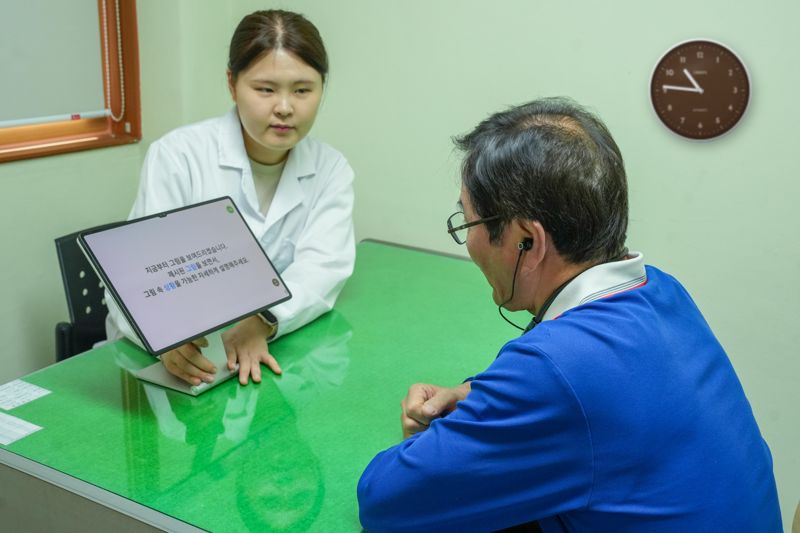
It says 10h46
